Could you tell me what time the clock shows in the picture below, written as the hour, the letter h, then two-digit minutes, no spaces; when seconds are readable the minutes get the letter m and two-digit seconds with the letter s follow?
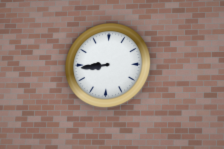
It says 8h44
